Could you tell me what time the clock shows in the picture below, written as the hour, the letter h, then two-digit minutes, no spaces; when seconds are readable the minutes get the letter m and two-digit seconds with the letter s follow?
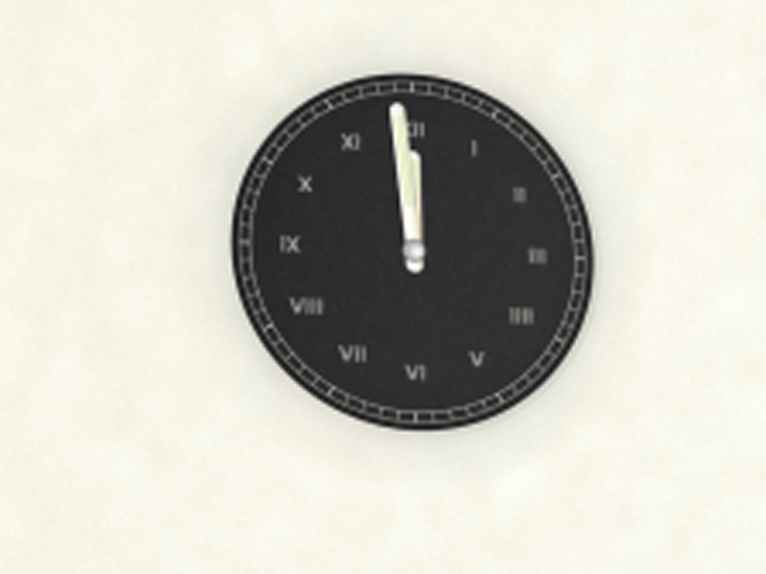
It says 11h59
